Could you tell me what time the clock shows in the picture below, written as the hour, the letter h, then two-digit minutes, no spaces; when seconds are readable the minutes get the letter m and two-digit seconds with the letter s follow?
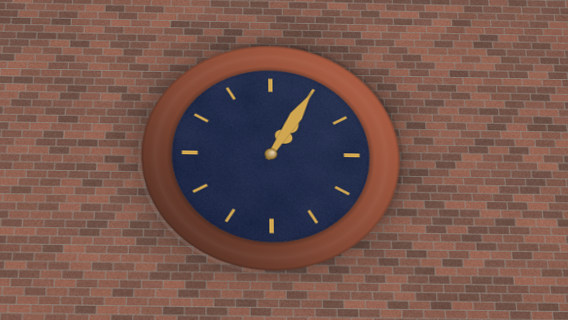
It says 1h05
